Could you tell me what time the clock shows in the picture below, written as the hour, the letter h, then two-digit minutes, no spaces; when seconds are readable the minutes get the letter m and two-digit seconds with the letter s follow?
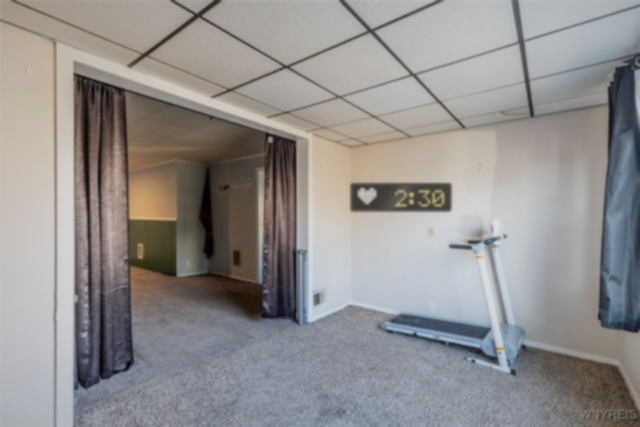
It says 2h30
